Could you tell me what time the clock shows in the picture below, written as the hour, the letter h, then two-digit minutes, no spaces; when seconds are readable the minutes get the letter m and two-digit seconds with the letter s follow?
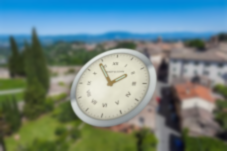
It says 1h54
